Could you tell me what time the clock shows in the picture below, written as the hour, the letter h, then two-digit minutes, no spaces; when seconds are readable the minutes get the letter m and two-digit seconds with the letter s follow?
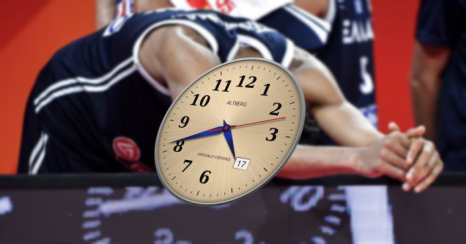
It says 4h41m12s
